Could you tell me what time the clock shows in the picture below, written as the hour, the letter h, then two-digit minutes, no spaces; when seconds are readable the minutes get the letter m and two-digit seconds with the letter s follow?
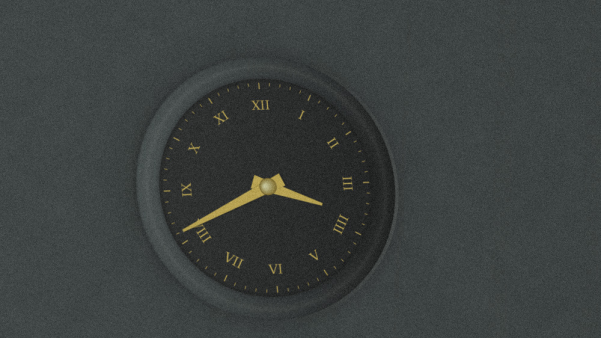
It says 3h41
